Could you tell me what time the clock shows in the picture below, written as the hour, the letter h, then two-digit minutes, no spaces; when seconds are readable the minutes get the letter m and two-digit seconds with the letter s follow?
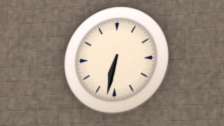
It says 6h32
